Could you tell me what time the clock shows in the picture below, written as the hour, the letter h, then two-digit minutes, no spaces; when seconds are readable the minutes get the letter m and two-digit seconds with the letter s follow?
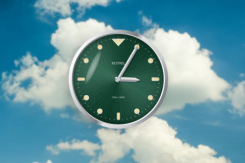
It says 3h05
